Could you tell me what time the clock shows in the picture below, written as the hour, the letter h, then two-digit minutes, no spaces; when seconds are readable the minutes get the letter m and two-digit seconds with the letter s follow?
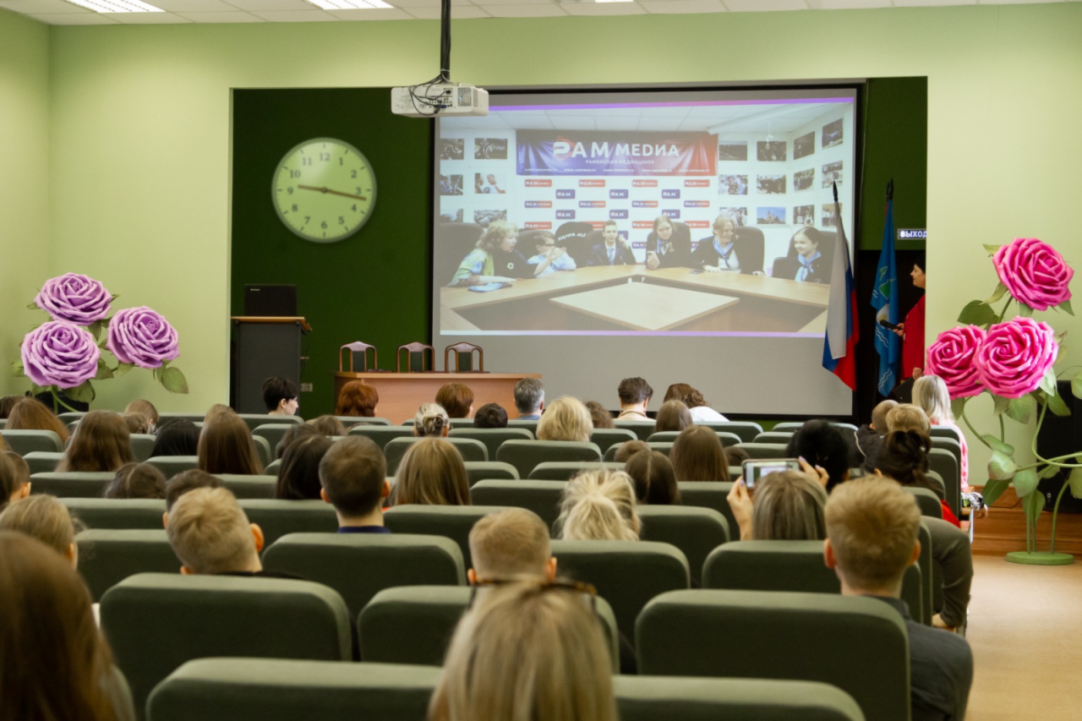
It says 9h17
